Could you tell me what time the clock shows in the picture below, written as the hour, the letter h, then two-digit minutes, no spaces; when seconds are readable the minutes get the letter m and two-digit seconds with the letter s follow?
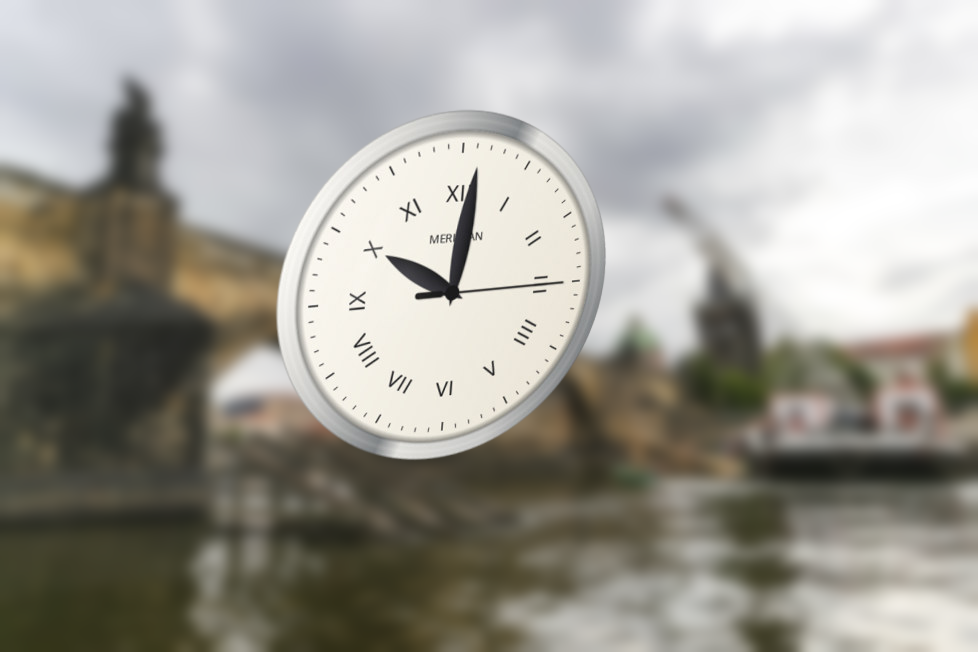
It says 10h01m15s
